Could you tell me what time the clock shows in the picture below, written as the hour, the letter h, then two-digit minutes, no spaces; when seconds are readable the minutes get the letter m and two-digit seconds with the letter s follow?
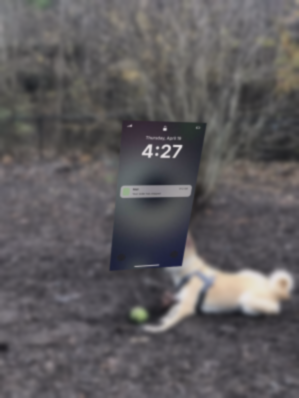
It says 4h27
